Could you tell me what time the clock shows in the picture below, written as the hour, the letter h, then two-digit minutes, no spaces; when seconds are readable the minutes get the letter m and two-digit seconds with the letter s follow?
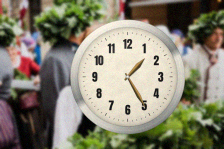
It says 1h25
